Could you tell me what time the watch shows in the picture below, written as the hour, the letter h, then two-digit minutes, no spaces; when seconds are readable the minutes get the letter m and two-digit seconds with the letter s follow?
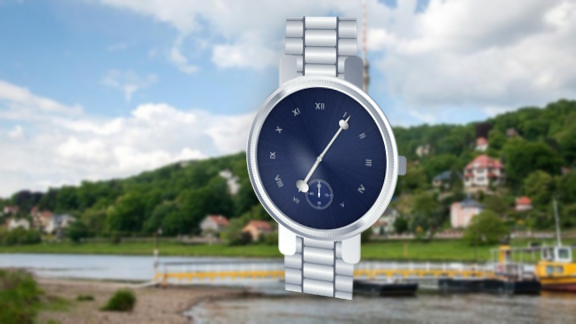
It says 7h06
